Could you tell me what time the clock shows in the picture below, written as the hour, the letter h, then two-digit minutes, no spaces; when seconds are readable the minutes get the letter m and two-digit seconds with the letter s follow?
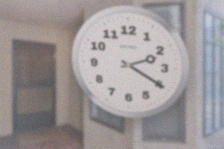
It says 2h20
